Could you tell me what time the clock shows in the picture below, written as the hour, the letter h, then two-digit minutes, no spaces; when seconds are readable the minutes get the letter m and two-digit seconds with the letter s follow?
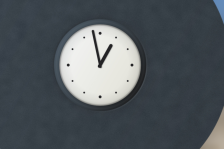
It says 12h58
